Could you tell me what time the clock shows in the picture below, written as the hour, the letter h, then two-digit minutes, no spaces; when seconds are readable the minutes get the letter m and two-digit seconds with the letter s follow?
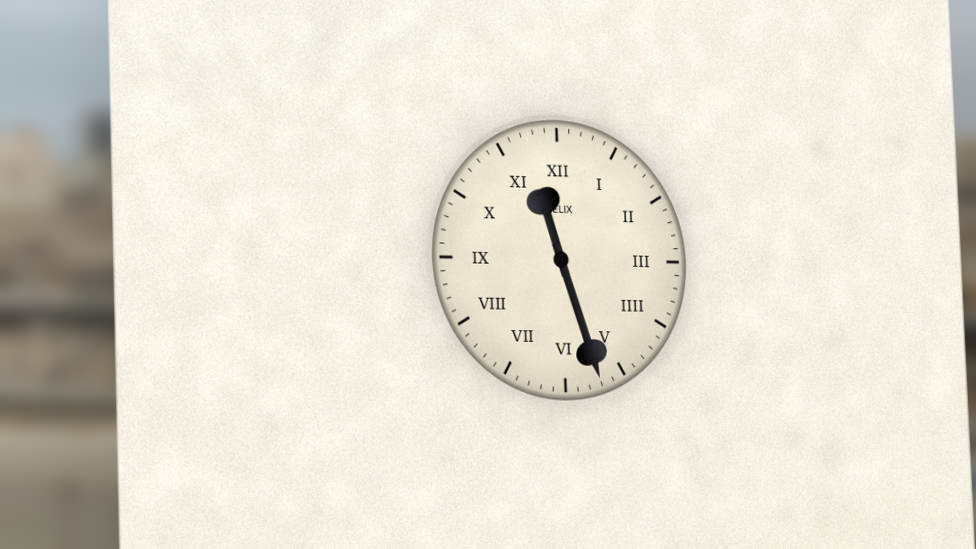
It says 11h27
